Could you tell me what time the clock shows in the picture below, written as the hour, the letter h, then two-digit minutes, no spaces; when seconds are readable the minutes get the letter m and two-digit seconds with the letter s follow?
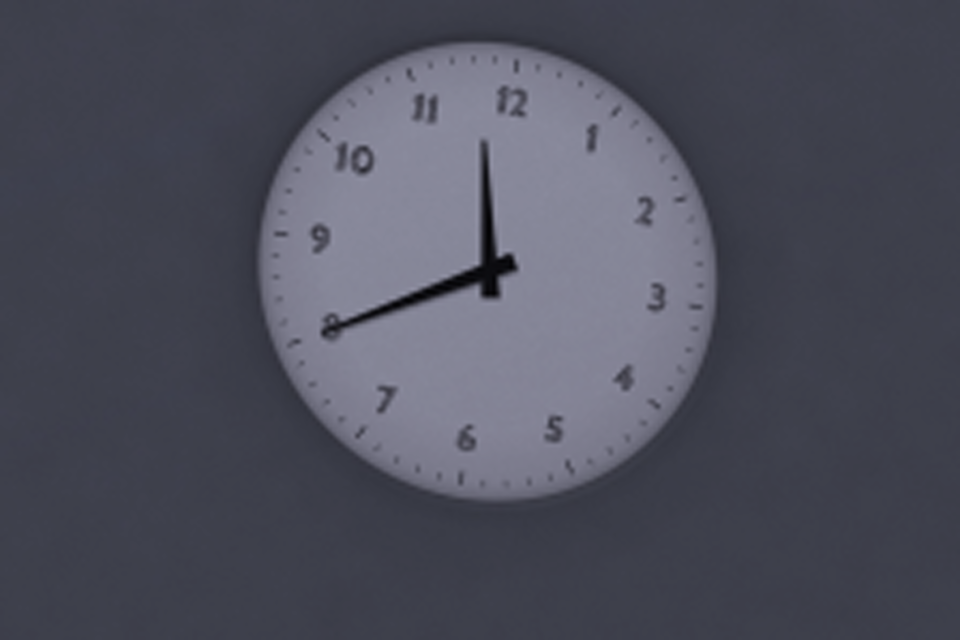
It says 11h40
